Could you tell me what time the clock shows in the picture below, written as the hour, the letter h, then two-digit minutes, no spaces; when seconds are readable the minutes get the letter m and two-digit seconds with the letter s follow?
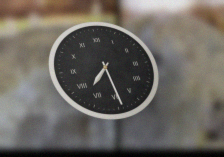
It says 7h29
